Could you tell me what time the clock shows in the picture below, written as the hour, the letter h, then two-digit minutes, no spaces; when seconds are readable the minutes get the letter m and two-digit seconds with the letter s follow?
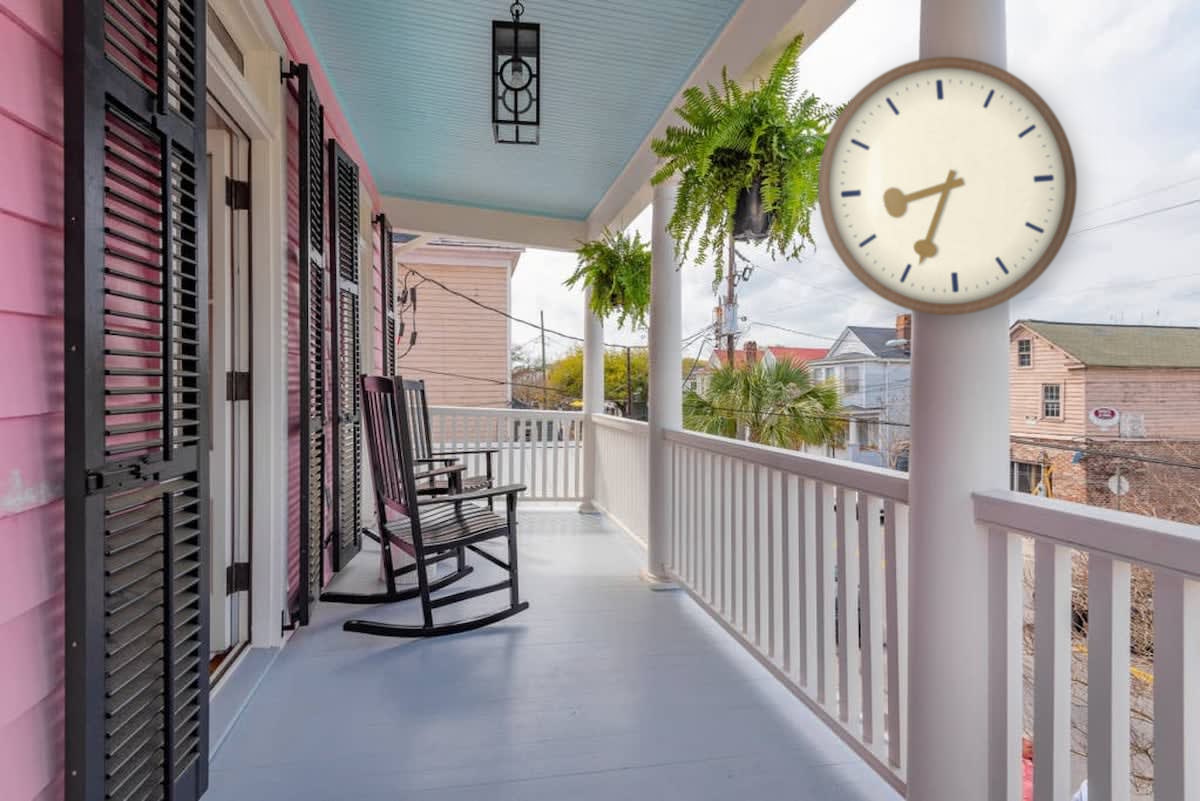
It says 8h34
